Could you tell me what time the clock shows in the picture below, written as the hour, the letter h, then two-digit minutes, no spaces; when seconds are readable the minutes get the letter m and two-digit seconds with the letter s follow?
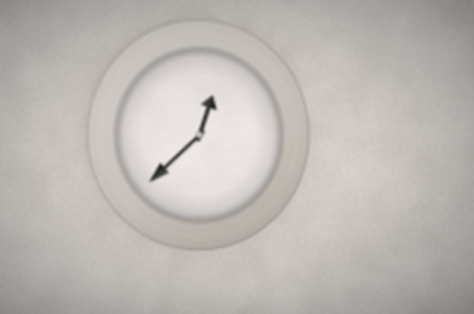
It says 12h38
